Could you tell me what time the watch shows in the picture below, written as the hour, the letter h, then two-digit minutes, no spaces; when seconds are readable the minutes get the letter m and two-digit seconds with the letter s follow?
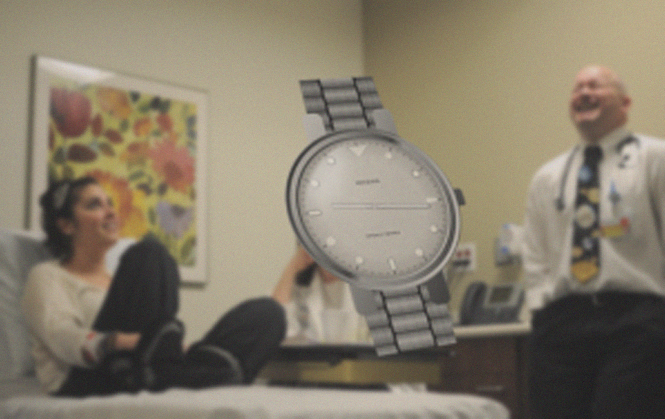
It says 9h16
